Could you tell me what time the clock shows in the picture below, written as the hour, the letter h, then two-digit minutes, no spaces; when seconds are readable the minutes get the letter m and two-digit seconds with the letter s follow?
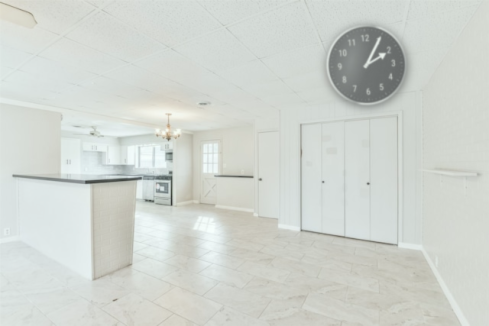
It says 2h05
